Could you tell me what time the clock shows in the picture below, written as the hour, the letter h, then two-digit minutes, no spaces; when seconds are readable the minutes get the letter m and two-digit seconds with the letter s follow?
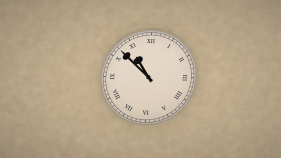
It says 10h52
